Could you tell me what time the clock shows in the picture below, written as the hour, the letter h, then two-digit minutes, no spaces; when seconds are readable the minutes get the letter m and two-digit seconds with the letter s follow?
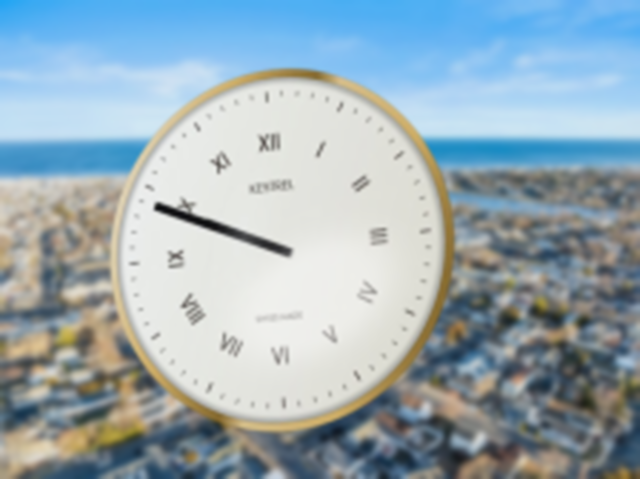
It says 9h49
